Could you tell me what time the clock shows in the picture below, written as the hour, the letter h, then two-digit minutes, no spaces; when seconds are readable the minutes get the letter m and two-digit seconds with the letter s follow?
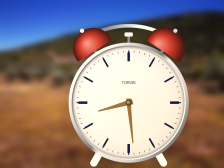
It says 8h29
